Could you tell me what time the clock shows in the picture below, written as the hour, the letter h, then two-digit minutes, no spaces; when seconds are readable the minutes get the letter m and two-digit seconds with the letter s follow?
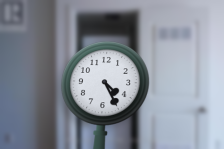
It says 4h25
